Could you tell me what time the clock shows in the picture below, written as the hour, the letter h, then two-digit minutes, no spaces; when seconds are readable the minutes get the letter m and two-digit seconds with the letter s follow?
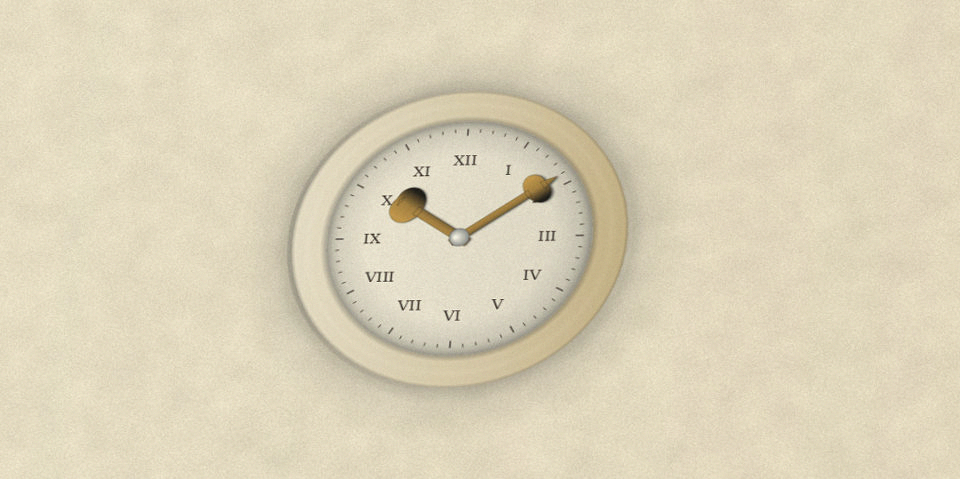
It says 10h09
